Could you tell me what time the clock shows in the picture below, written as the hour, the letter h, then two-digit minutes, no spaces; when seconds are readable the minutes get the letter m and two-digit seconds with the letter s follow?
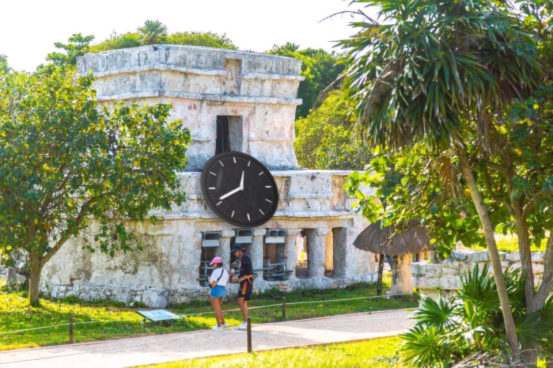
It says 12h41
